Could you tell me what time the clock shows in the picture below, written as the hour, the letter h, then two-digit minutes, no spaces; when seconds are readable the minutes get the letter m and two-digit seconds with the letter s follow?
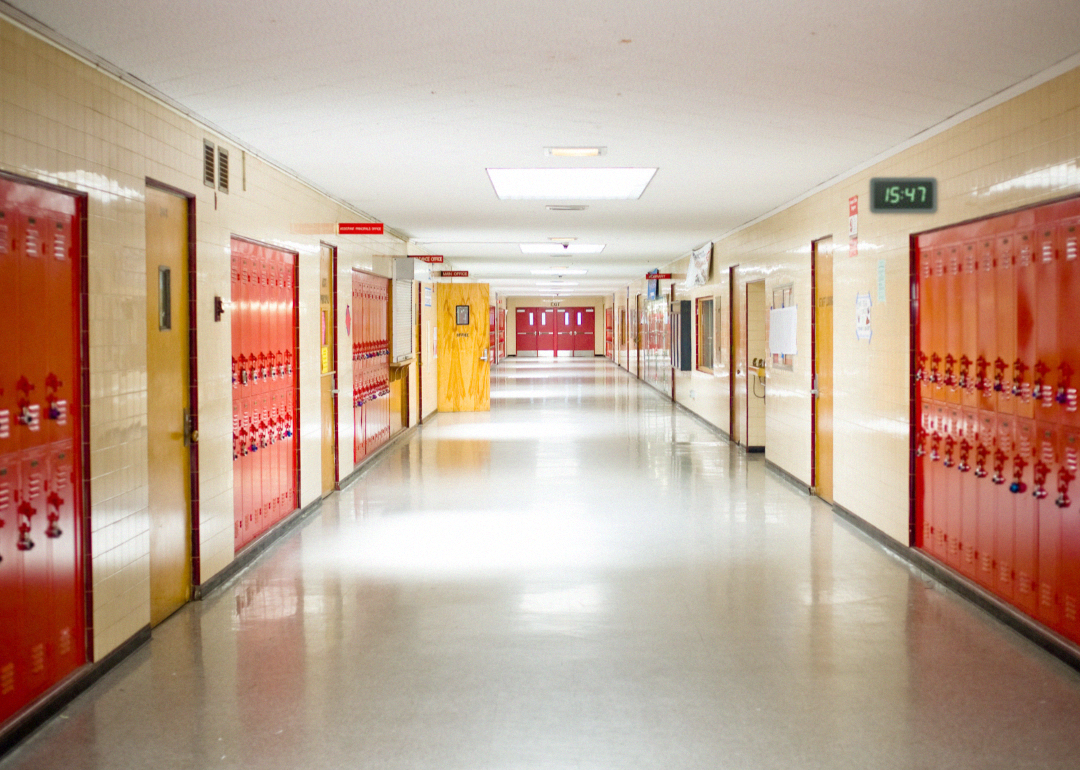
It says 15h47
